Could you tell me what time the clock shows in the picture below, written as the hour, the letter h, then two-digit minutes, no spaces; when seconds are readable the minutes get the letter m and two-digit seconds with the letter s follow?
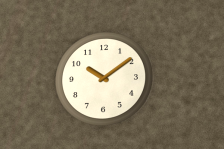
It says 10h09
